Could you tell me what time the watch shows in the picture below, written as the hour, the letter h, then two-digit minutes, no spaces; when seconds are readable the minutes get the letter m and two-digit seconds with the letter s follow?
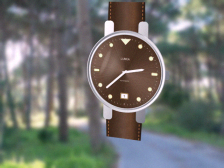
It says 2h38
